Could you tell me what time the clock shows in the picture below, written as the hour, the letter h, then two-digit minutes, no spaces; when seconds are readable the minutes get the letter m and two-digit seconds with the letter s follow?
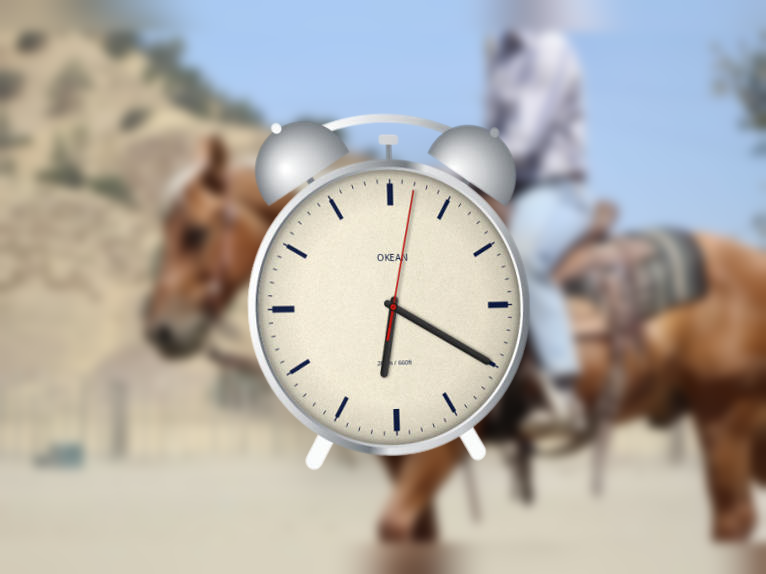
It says 6h20m02s
